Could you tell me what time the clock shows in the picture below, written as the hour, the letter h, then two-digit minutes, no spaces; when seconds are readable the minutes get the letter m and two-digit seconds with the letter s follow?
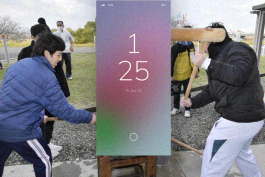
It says 1h25
